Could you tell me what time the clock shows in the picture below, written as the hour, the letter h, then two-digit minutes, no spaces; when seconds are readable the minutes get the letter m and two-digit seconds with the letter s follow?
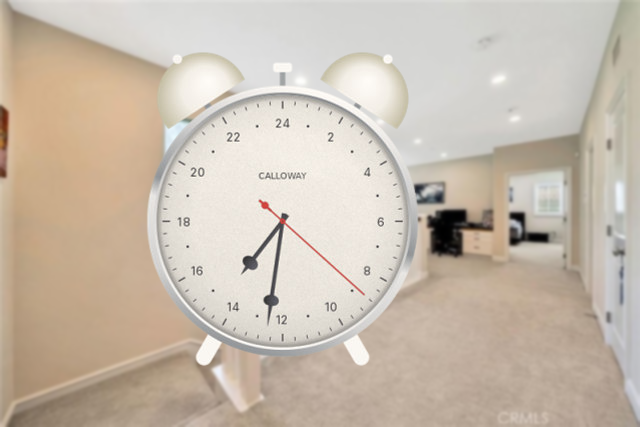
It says 14h31m22s
